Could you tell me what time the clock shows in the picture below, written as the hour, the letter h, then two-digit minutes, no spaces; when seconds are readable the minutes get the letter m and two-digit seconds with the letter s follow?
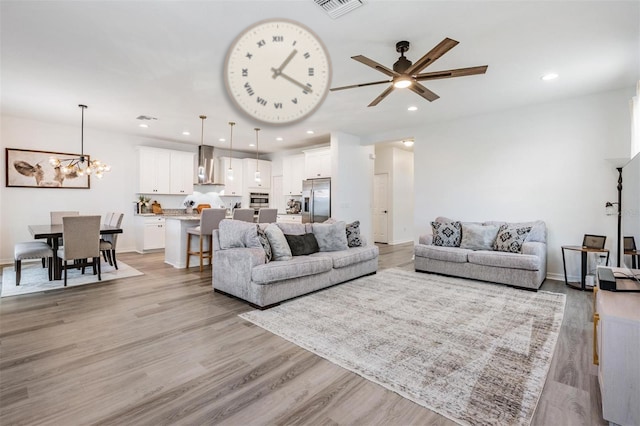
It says 1h20
